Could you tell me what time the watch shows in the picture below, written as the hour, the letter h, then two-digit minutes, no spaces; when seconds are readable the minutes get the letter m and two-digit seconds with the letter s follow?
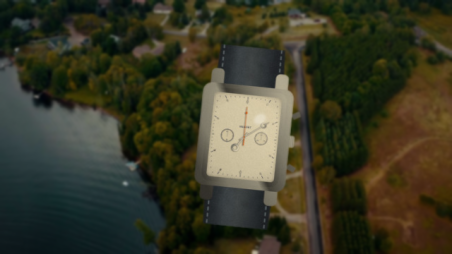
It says 7h09
